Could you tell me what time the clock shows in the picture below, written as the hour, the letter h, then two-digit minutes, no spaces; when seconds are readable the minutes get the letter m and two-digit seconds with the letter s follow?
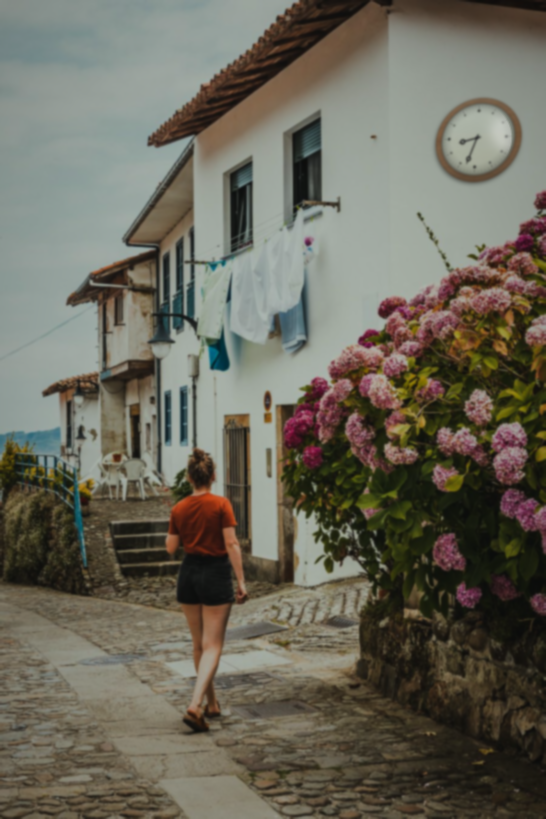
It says 8h33
